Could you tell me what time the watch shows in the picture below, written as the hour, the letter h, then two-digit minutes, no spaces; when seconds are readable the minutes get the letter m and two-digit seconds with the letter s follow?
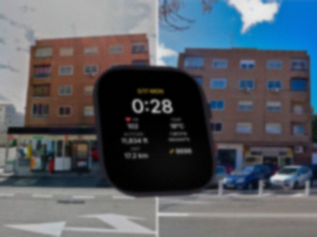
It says 0h28
